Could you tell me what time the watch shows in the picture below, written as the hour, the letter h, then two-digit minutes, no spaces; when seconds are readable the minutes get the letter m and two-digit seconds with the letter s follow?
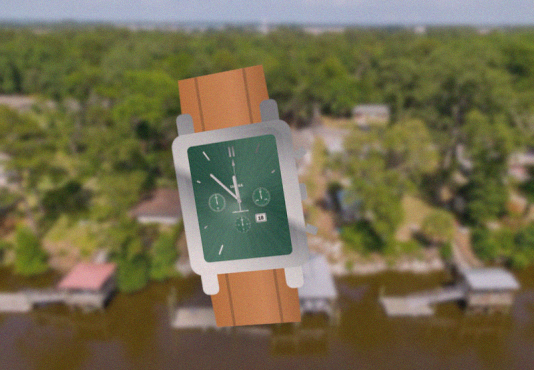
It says 11h53
